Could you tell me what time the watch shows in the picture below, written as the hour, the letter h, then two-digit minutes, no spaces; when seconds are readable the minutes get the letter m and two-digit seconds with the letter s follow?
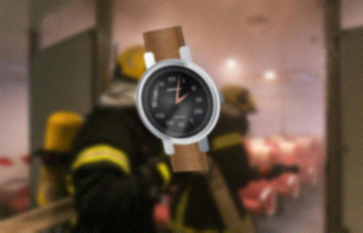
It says 2h03
